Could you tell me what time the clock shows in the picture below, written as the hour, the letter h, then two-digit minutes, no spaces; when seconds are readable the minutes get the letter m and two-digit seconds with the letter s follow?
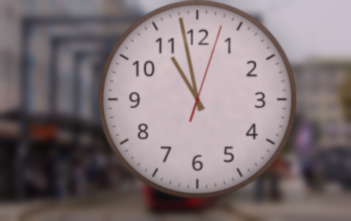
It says 10h58m03s
